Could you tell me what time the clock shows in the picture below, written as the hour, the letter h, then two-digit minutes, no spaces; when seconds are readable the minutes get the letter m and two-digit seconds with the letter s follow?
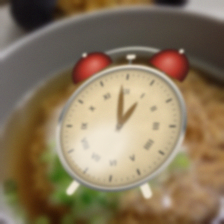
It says 12h59
